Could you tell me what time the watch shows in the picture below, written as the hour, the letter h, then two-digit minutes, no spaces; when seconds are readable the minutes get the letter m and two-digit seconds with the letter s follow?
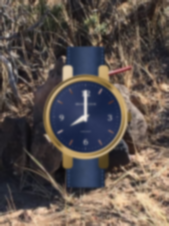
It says 8h00
